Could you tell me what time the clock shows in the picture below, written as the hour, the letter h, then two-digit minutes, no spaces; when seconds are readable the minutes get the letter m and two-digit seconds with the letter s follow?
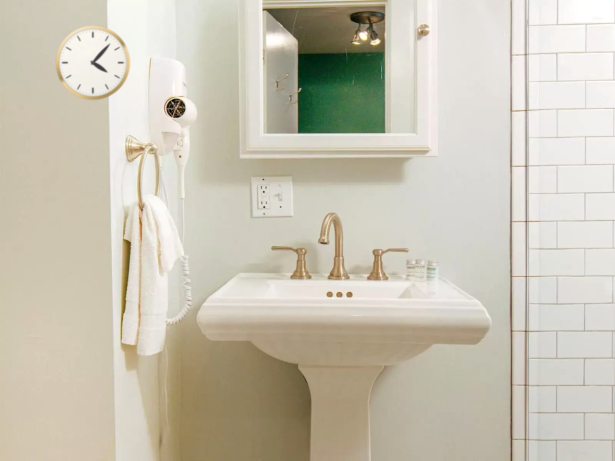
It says 4h07
